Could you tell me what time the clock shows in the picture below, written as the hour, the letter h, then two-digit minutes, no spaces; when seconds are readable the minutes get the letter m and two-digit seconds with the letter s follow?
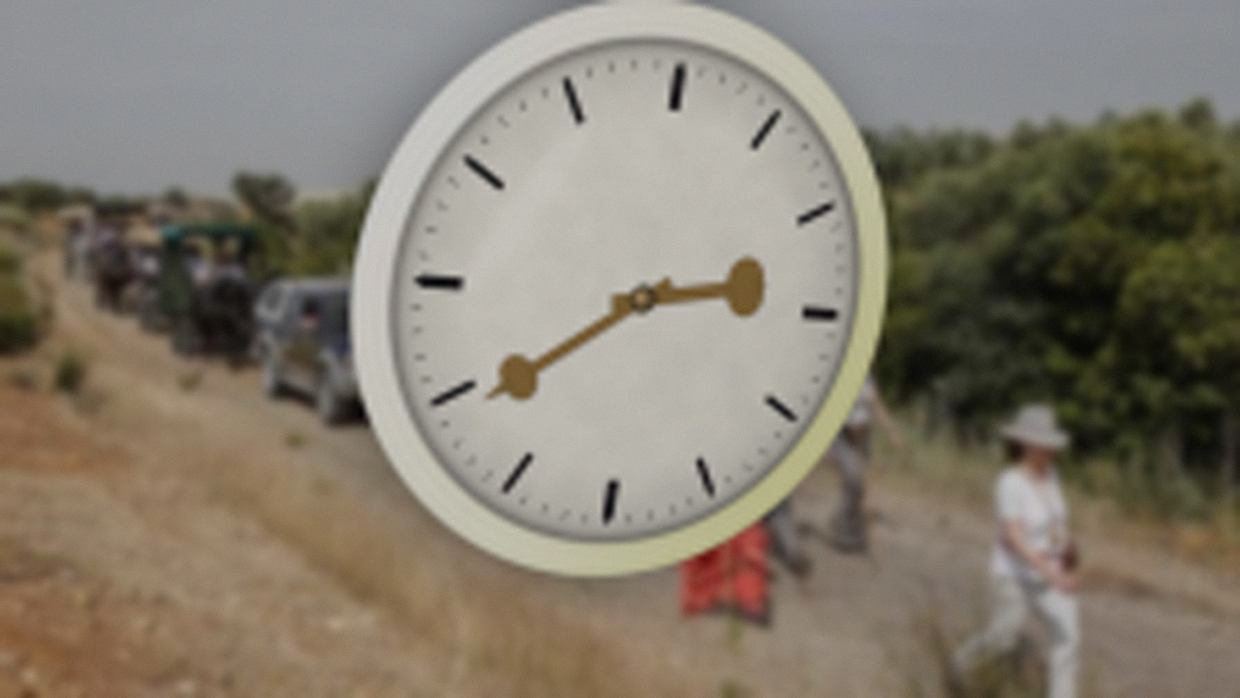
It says 2h39
